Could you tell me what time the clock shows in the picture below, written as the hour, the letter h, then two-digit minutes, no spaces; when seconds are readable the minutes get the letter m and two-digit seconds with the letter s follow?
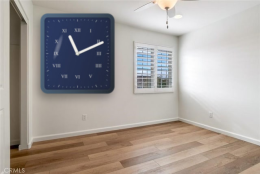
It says 11h11
